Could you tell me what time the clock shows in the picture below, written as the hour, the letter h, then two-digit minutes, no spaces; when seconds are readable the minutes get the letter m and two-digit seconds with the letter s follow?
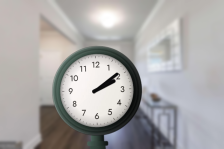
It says 2h09
